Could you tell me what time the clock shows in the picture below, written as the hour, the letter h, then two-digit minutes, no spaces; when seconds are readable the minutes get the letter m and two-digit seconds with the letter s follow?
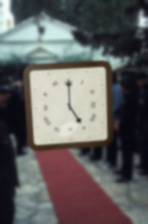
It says 5h00
